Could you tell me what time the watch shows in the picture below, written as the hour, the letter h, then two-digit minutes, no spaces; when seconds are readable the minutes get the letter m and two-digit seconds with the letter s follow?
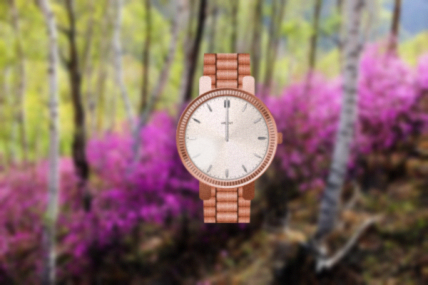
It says 12h00
